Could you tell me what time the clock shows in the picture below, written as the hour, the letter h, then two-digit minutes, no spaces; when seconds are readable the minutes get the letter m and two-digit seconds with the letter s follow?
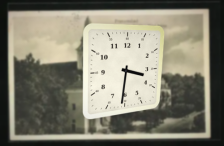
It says 3h31
